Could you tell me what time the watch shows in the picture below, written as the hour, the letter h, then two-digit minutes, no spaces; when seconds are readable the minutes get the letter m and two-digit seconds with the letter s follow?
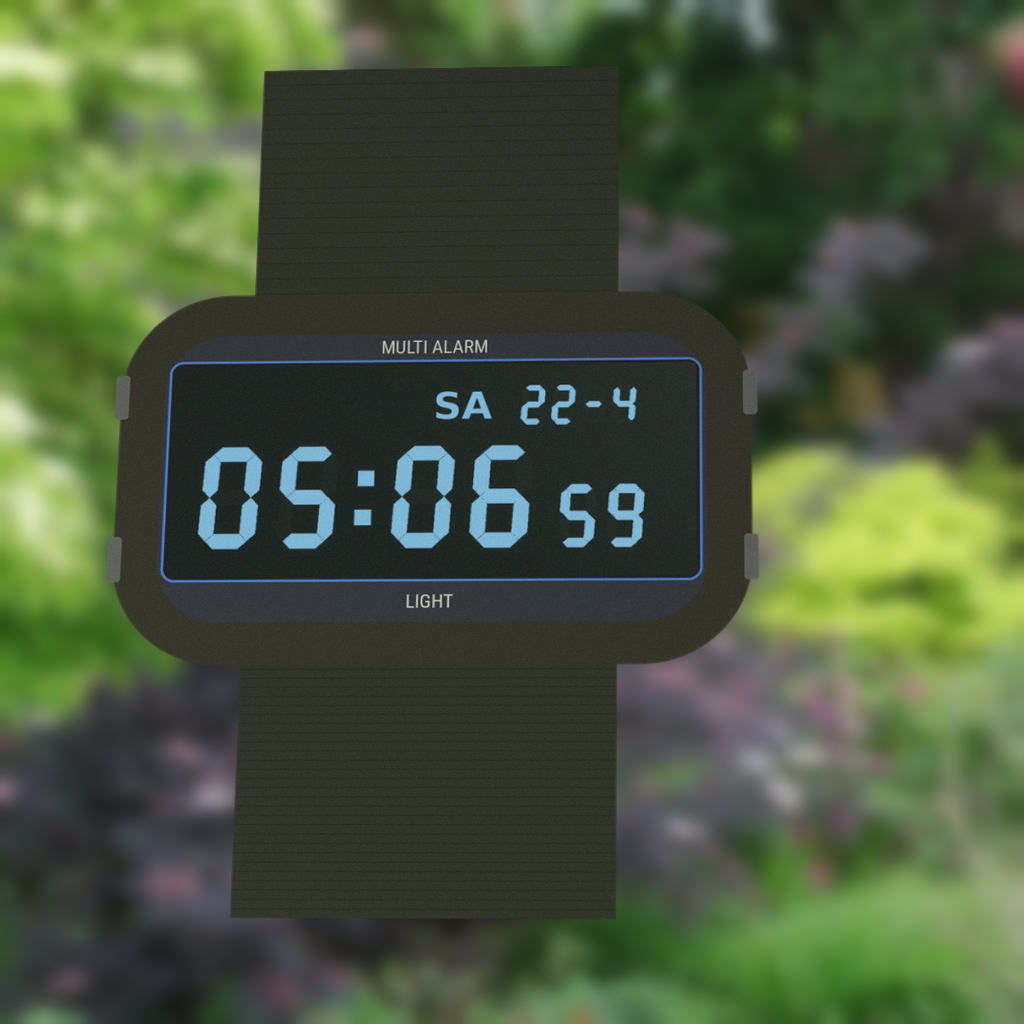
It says 5h06m59s
